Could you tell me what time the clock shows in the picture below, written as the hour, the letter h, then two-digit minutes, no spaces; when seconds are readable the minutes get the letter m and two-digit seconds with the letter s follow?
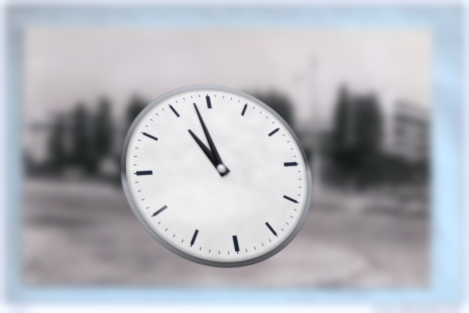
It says 10h58
